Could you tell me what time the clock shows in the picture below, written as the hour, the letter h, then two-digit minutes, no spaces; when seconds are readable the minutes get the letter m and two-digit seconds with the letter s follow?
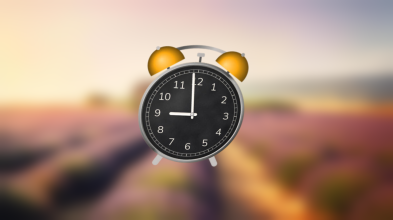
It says 8h59
